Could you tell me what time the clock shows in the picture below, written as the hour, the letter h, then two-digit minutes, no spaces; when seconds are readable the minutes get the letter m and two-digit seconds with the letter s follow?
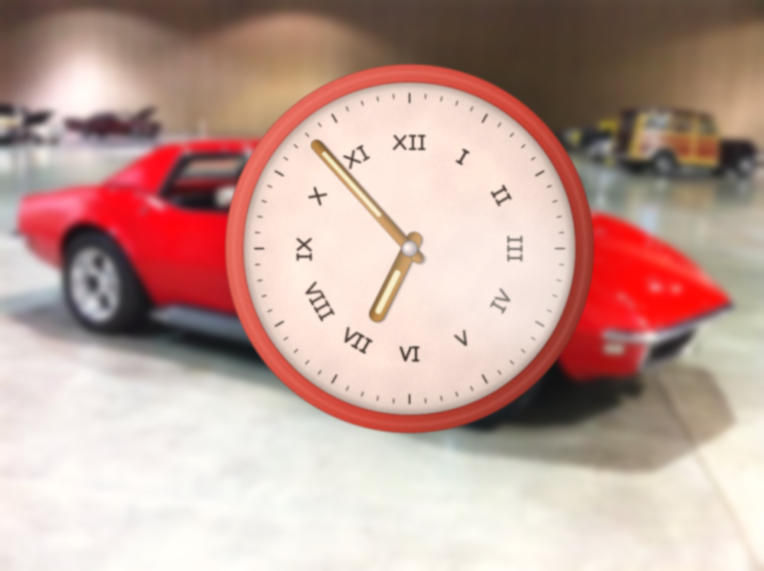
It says 6h53
